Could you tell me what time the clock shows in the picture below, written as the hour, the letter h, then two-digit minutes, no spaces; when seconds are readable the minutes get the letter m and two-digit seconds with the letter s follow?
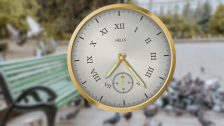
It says 7h24
